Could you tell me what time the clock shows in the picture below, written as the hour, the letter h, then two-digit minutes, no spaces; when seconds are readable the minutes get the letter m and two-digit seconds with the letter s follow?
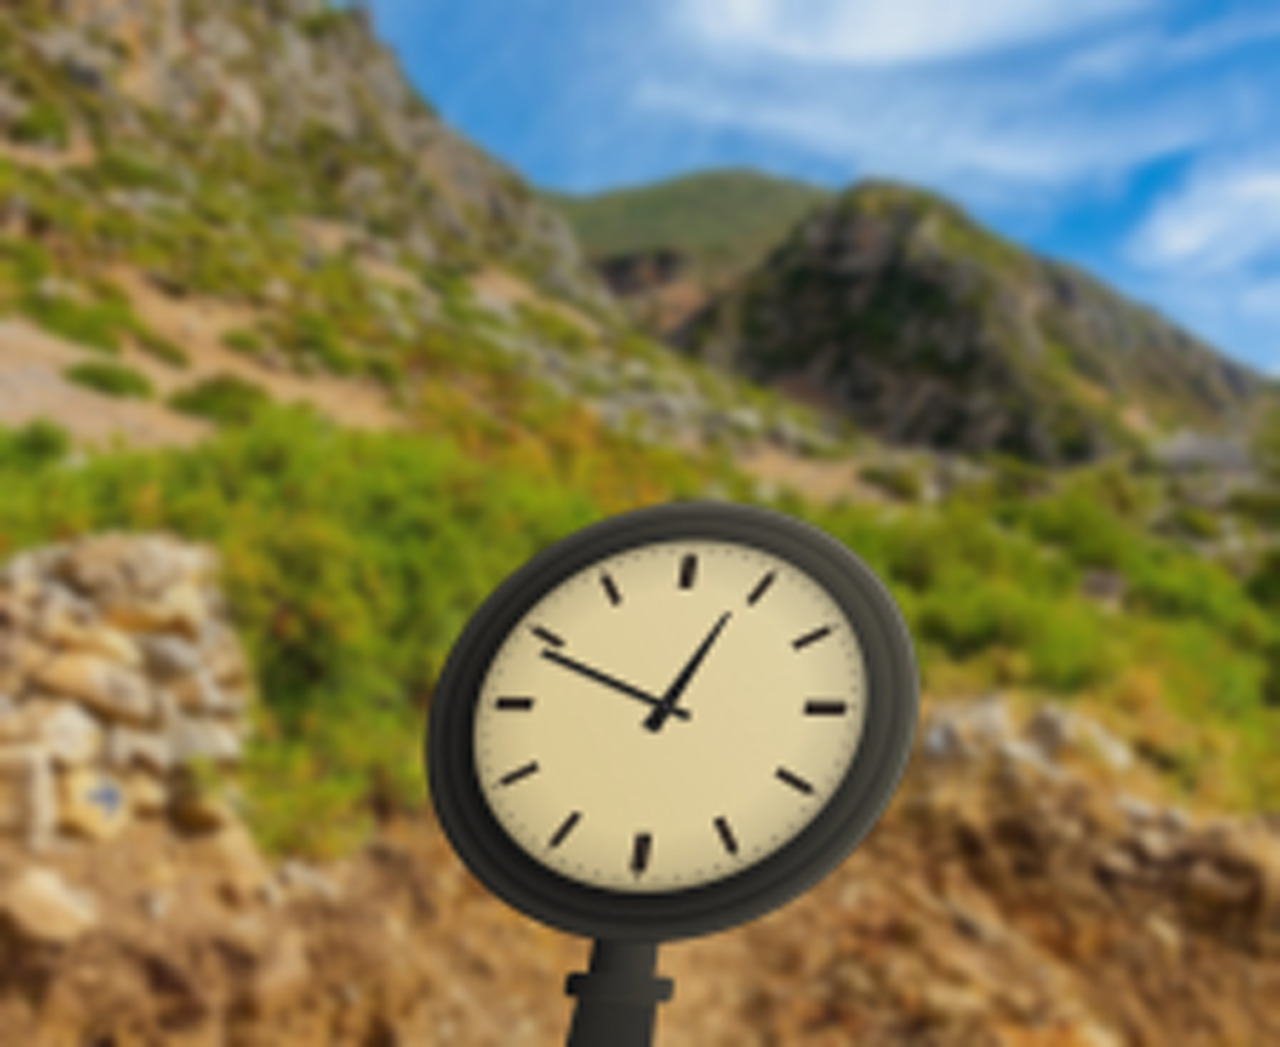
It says 12h49
